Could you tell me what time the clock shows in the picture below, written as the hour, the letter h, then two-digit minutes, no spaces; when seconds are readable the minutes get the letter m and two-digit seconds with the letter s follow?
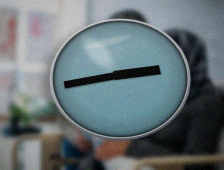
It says 2h43
